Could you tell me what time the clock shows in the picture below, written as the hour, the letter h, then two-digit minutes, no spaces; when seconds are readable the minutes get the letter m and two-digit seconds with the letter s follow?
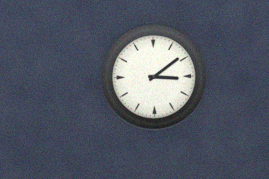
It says 3h09
